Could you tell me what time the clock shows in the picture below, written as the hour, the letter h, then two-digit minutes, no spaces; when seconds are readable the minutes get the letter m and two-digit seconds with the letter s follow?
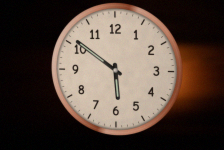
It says 5h51
